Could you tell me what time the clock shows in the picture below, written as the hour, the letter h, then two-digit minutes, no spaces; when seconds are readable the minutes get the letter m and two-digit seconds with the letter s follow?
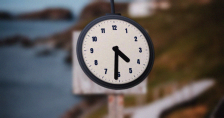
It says 4h31
